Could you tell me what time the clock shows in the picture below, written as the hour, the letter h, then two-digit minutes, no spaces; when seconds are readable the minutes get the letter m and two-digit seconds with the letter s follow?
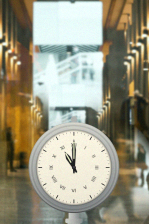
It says 11h00
